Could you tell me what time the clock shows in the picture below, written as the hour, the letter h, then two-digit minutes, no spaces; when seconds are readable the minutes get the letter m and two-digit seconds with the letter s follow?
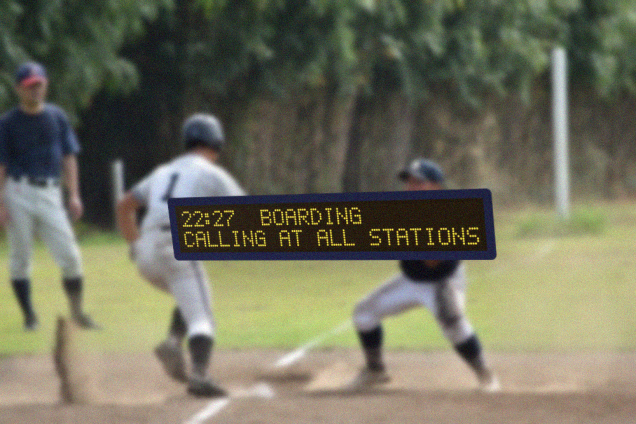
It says 22h27
